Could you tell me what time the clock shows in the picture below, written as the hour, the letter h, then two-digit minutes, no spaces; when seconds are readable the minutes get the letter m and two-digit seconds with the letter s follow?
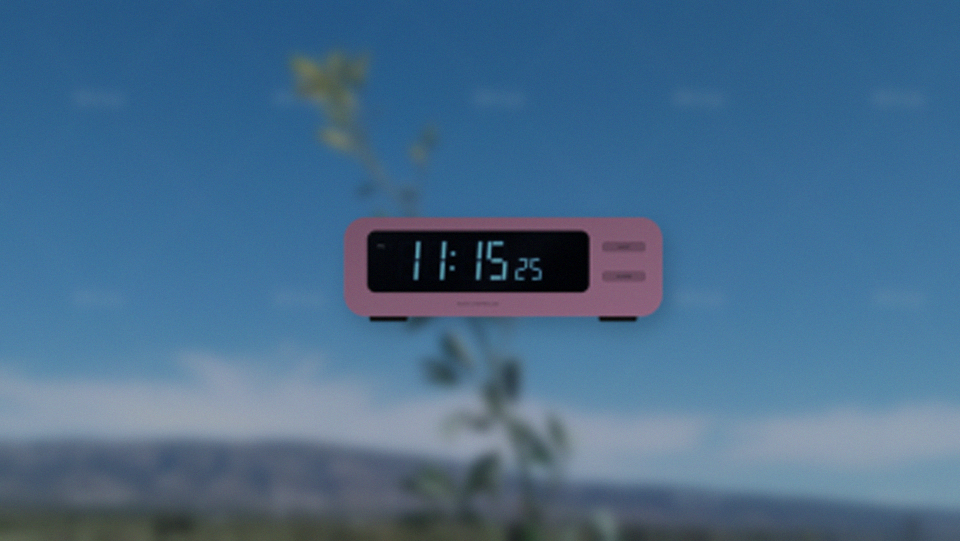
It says 11h15m25s
